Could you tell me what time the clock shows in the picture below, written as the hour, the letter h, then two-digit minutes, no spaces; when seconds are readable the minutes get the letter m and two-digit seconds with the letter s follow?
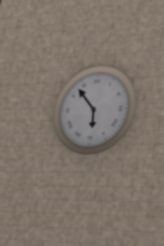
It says 5h53
